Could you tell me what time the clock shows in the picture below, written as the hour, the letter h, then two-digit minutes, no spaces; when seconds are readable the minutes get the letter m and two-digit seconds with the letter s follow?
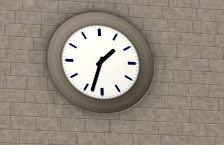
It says 1h33
